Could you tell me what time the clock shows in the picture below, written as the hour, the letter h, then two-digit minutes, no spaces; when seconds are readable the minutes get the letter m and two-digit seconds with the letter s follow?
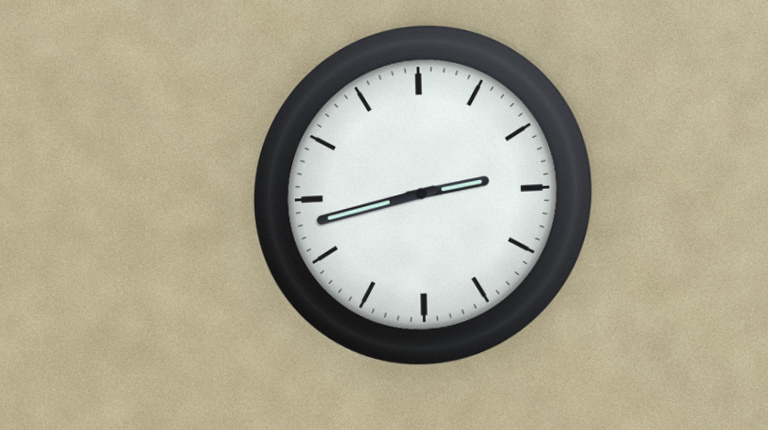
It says 2h43
